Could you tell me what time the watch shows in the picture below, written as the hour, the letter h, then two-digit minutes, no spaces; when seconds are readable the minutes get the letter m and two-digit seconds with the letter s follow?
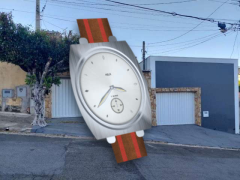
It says 3h39
